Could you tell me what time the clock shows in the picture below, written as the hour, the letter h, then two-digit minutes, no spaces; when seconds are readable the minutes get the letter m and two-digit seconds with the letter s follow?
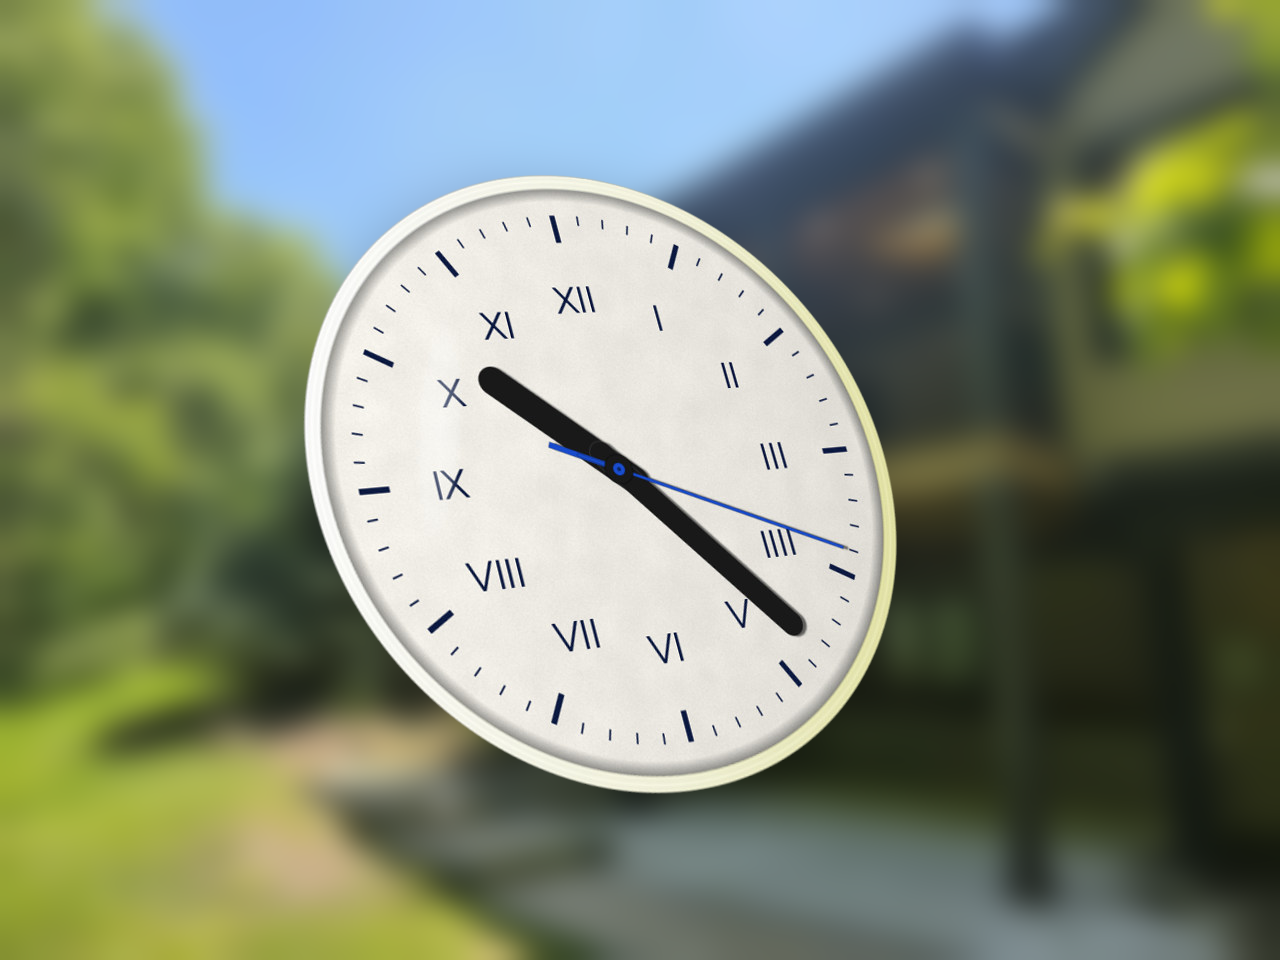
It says 10h23m19s
